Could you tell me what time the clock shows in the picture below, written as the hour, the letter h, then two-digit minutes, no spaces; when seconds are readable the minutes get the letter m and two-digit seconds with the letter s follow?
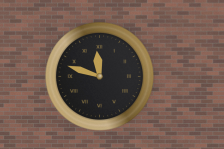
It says 11h48
